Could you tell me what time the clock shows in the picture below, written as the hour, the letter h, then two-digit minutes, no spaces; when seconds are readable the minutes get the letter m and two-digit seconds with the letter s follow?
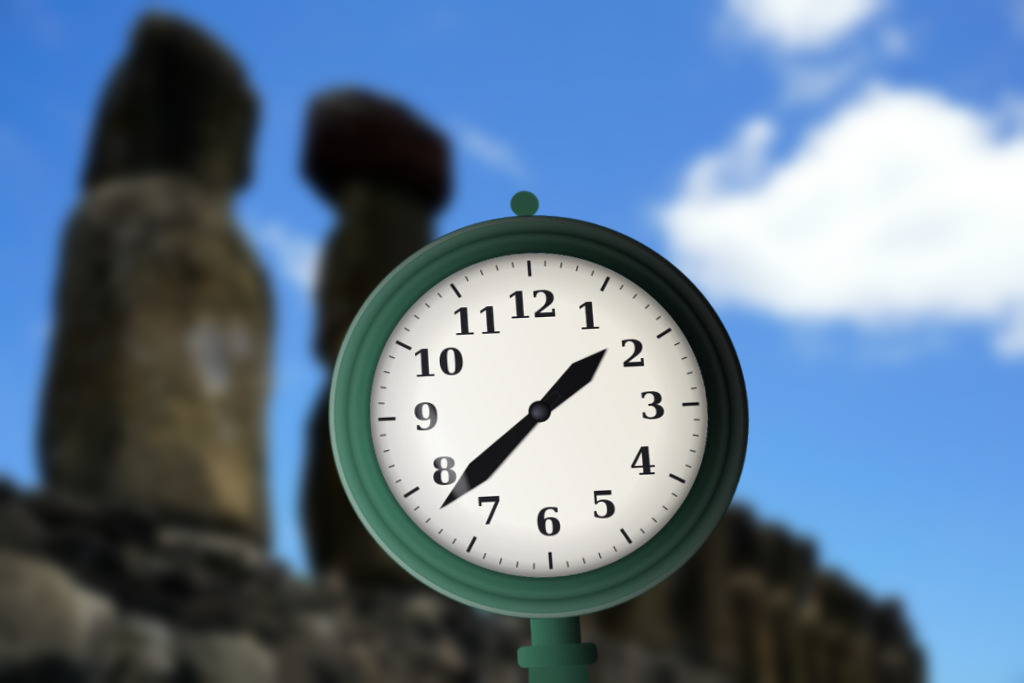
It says 1h38
